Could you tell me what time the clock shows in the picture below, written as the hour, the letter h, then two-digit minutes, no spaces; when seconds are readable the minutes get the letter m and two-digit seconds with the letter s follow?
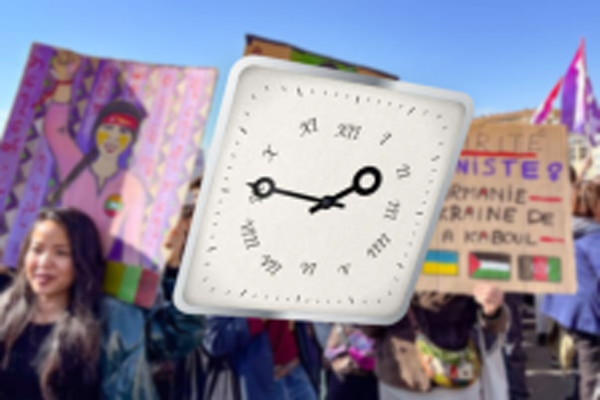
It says 1h46
